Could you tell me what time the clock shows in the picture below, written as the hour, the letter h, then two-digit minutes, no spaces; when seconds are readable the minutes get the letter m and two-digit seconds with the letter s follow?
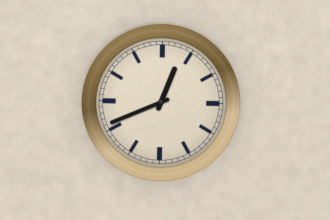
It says 12h41
